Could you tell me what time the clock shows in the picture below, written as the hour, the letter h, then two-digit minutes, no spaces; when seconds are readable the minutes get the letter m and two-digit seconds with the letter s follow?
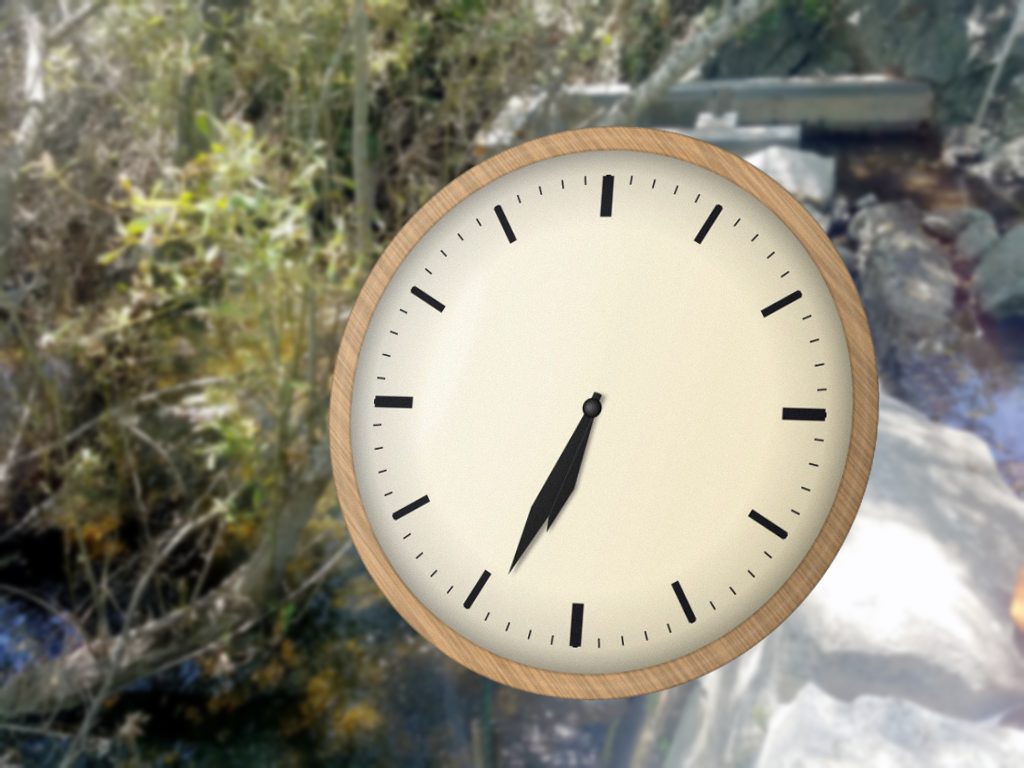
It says 6h34
